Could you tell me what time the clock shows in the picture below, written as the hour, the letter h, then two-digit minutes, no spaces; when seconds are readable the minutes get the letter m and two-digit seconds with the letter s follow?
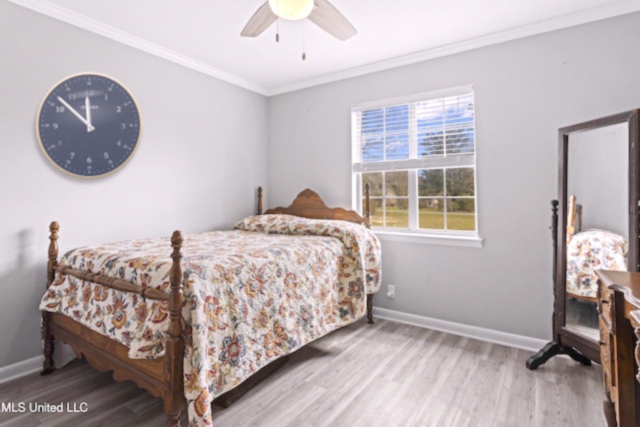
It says 11h52
